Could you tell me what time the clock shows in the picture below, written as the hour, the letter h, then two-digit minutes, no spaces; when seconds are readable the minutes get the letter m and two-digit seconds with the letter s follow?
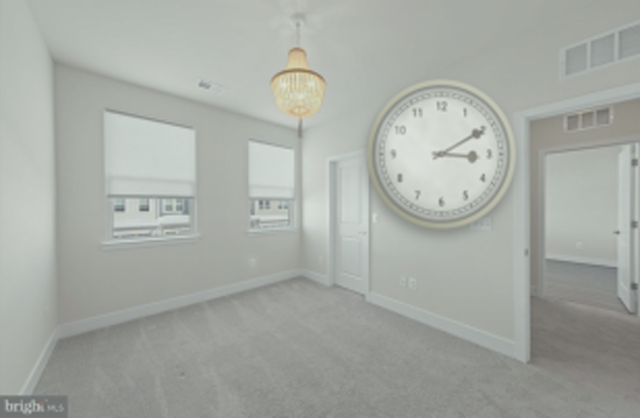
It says 3h10
